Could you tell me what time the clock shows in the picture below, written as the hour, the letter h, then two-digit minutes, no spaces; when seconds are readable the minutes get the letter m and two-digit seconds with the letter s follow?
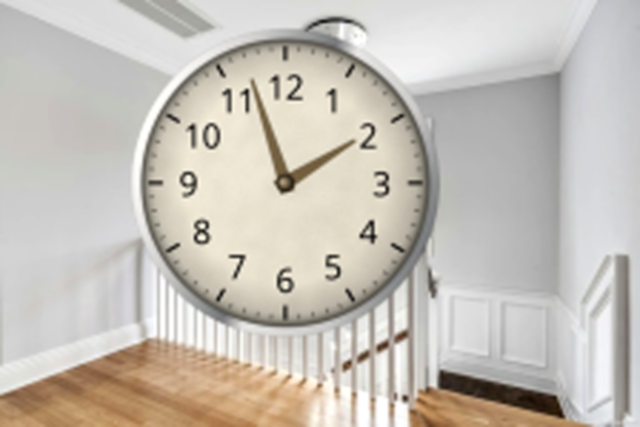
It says 1h57
